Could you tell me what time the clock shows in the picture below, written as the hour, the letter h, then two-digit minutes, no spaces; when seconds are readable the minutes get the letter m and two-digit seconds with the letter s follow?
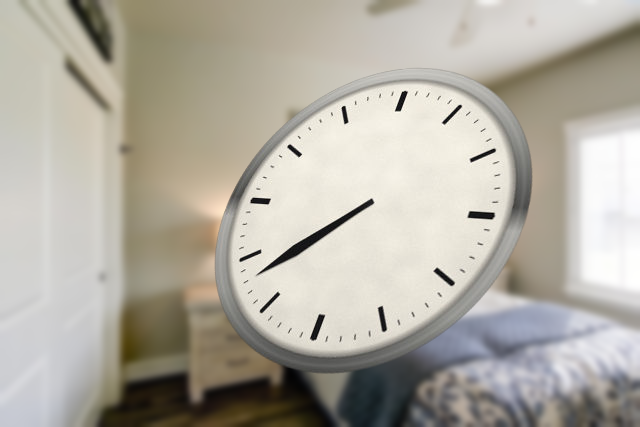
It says 7h38
